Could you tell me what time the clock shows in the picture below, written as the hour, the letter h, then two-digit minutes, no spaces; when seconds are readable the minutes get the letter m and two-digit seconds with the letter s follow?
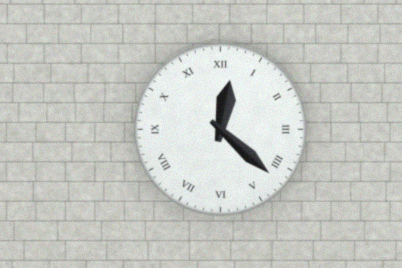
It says 12h22
